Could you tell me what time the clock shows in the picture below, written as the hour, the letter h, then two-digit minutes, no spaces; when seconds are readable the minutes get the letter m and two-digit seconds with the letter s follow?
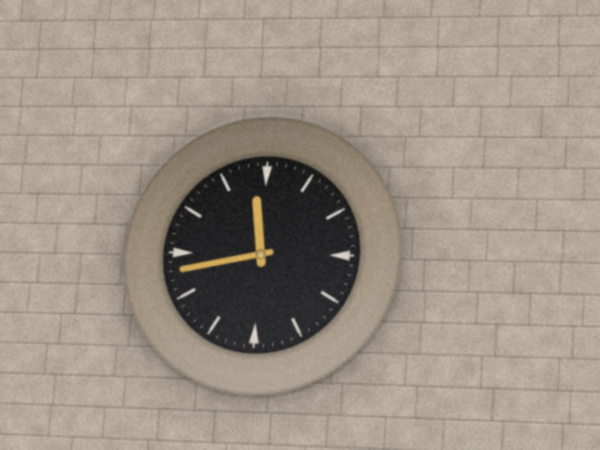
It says 11h43
